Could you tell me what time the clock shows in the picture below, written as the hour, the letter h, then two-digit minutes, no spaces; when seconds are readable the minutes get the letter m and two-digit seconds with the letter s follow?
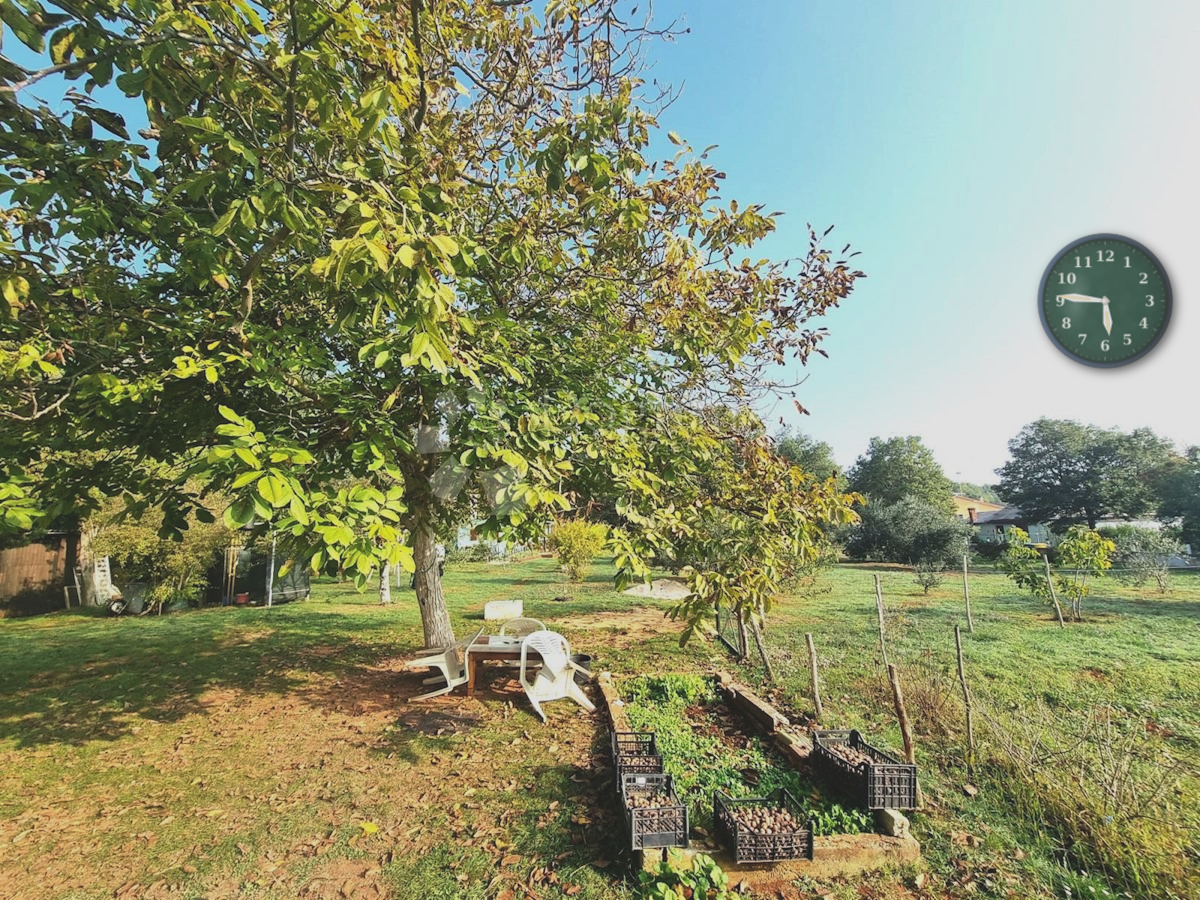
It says 5h46
